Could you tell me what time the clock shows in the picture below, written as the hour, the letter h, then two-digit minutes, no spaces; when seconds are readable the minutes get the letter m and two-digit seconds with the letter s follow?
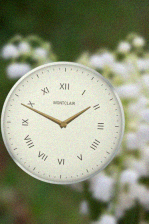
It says 1h49
